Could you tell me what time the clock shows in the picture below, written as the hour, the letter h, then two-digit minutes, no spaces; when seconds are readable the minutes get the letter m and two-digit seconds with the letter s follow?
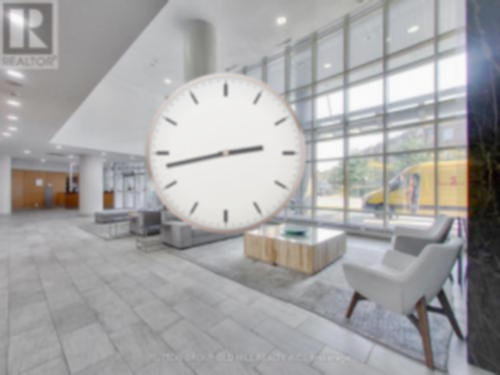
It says 2h43
